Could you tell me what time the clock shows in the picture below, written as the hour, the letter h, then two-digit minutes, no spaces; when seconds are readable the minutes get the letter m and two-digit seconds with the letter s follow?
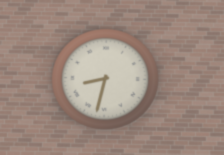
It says 8h32
